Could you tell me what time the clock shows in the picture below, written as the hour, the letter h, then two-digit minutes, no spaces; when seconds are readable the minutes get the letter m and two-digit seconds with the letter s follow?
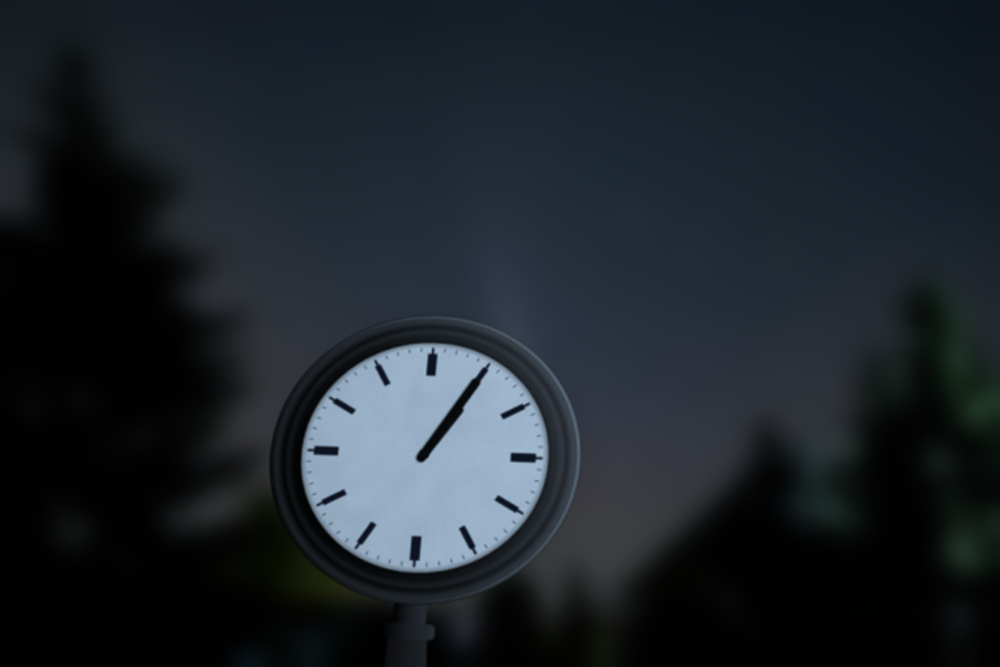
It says 1h05
